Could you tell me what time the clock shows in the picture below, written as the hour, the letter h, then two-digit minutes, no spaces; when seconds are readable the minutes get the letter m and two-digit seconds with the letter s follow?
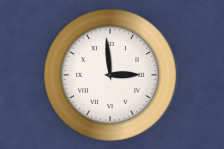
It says 2h59
